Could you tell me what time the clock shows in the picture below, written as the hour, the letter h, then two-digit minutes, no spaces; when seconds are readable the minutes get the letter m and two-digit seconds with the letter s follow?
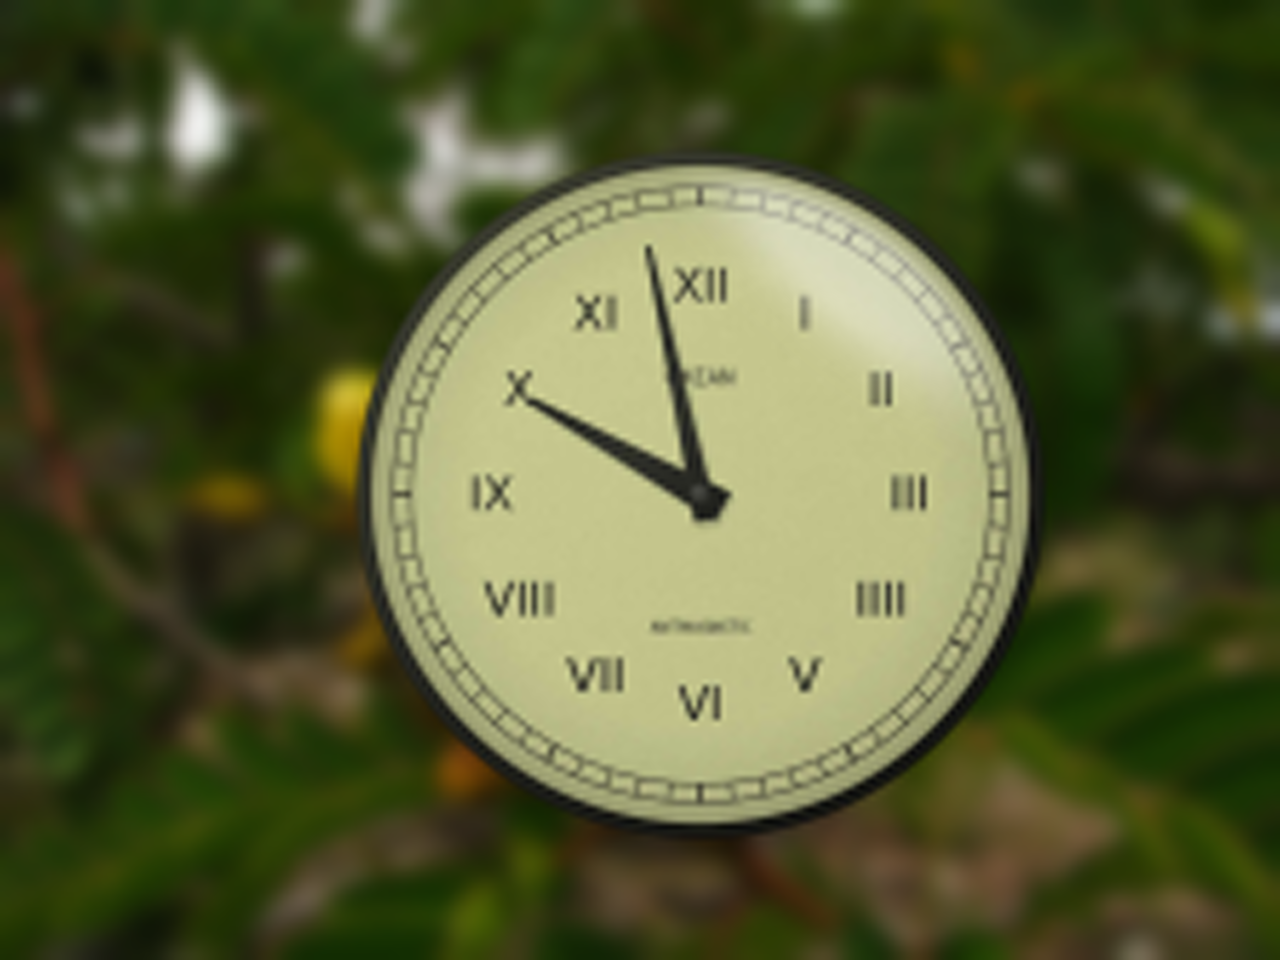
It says 9h58
